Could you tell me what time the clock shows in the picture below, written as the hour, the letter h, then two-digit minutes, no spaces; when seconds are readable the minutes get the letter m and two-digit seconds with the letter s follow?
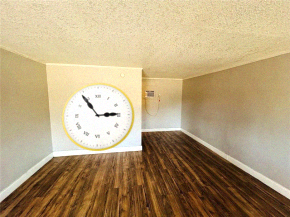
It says 2h54
